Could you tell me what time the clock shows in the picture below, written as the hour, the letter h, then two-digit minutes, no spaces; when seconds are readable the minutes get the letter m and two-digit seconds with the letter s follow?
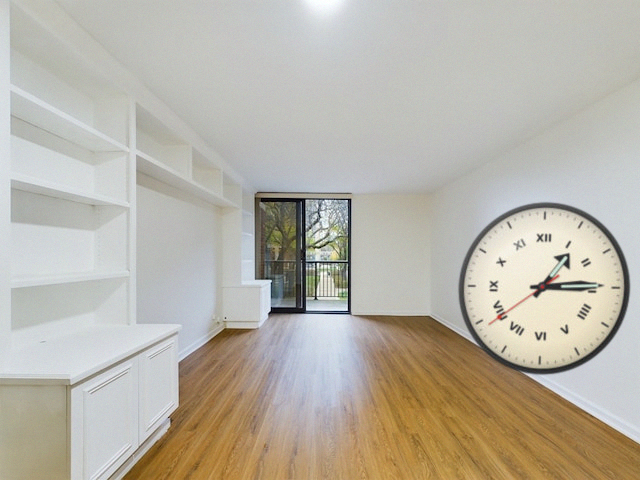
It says 1h14m39s
